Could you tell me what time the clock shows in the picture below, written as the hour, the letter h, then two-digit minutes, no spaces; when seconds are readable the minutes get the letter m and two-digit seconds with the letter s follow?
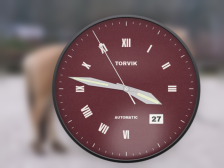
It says 3h46m55s
